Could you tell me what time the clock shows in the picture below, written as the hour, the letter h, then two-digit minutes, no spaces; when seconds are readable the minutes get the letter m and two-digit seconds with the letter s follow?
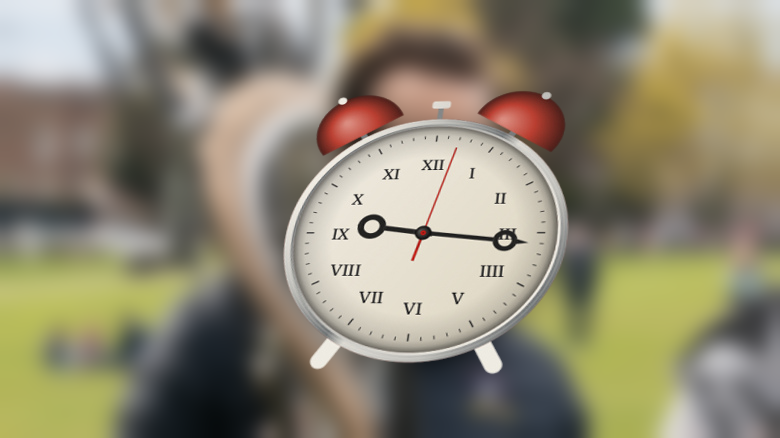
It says 9h16m02s
